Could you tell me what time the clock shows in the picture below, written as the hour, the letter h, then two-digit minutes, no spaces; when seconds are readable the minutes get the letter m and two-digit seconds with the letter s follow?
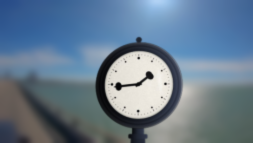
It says 1h44
